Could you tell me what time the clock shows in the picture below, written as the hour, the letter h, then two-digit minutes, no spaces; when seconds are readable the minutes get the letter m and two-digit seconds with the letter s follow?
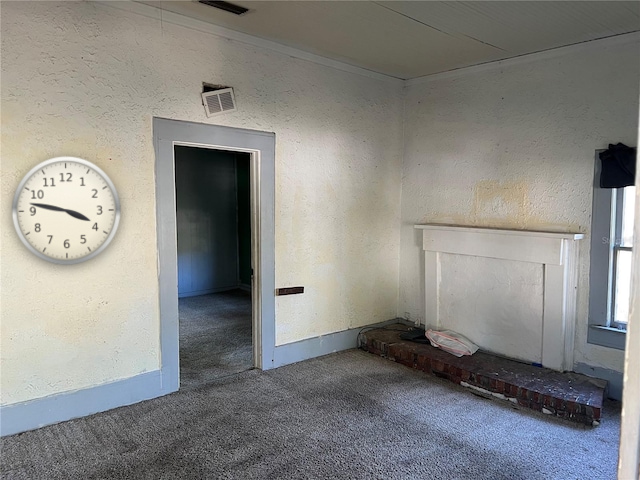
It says 3h47
